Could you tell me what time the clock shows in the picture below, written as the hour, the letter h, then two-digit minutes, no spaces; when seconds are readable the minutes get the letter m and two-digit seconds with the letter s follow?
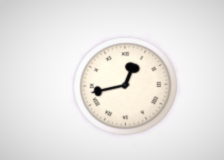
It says 12h43
